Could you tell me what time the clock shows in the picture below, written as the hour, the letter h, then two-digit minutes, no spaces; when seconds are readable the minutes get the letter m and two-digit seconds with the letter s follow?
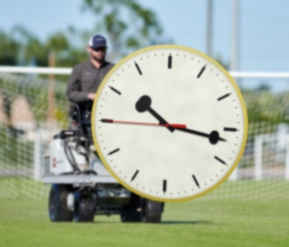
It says 10h16m45s
